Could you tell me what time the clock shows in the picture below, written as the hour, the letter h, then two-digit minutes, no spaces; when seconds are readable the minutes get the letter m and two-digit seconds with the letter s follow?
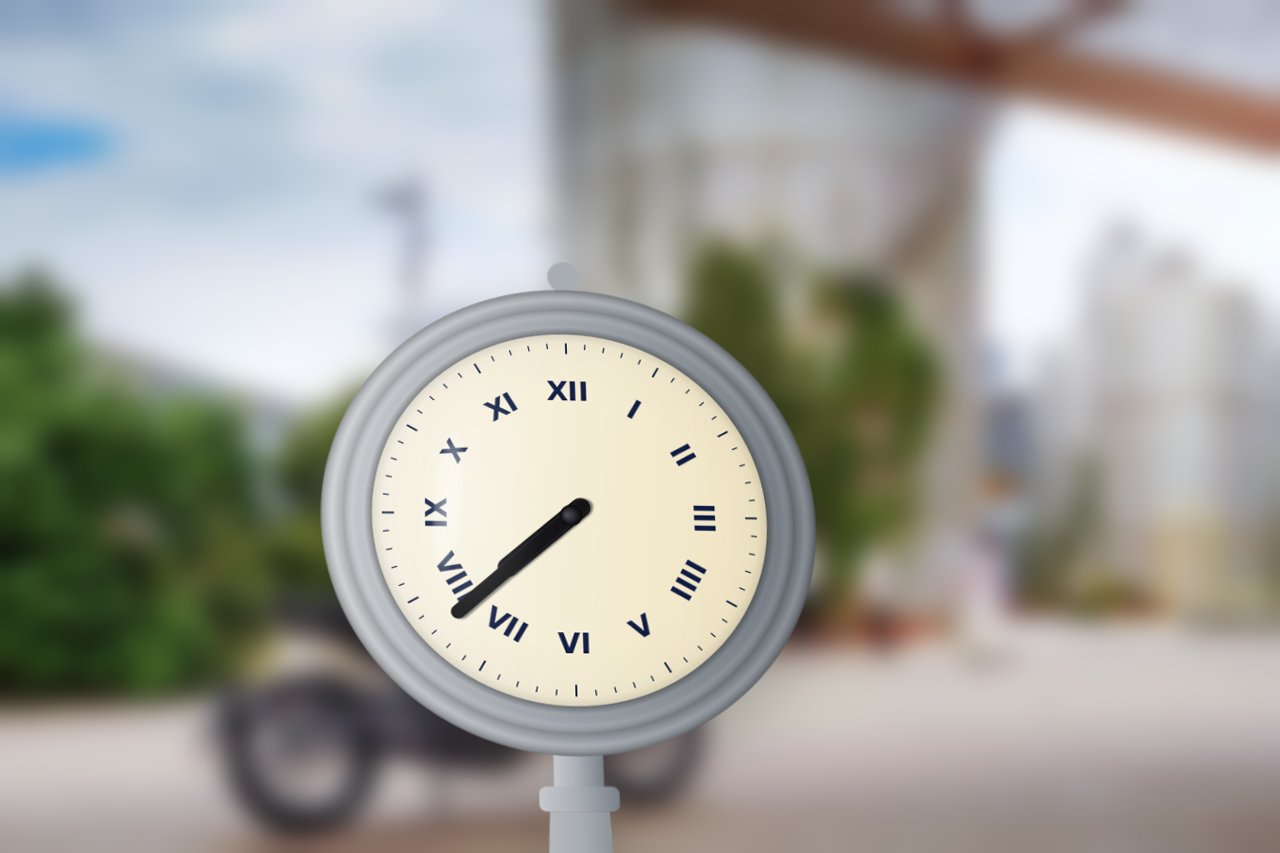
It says 7h38
